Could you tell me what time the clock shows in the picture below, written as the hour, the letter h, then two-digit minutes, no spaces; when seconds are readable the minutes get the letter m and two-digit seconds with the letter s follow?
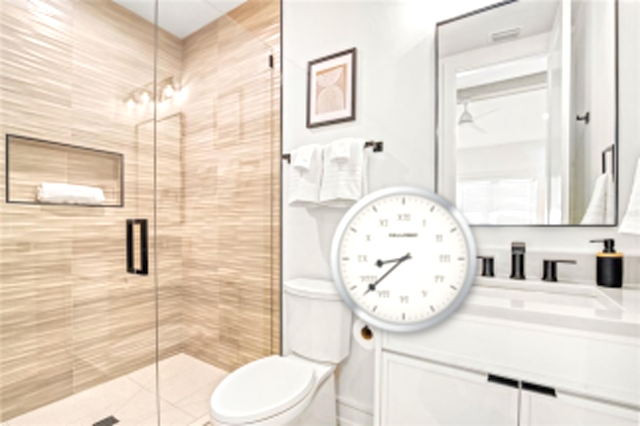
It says 8h38
